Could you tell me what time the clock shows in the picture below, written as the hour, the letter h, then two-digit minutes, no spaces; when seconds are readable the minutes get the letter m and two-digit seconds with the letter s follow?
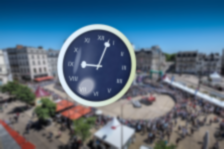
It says 9h03
